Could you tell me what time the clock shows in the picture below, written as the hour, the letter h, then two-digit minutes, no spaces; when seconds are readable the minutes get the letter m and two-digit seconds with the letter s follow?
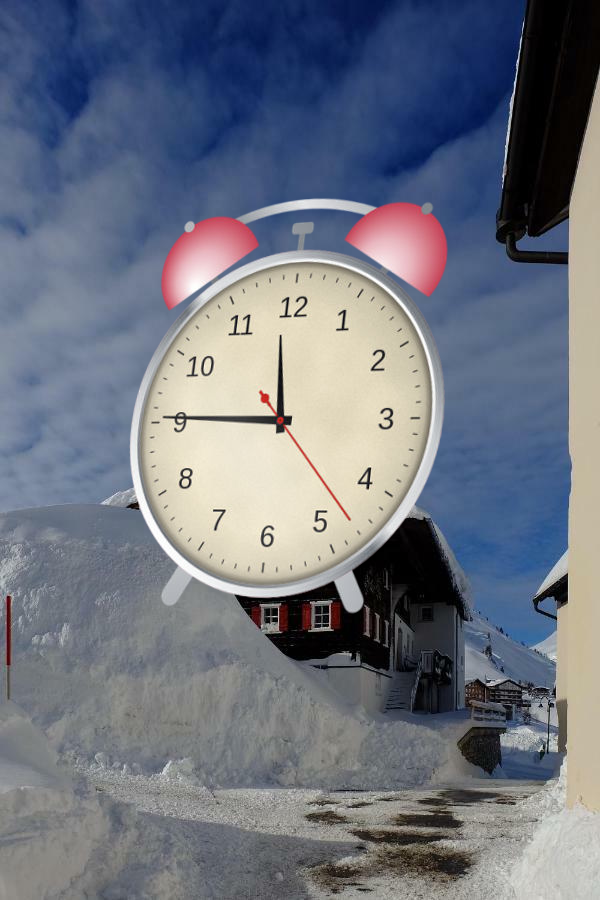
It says 11h45m23s
